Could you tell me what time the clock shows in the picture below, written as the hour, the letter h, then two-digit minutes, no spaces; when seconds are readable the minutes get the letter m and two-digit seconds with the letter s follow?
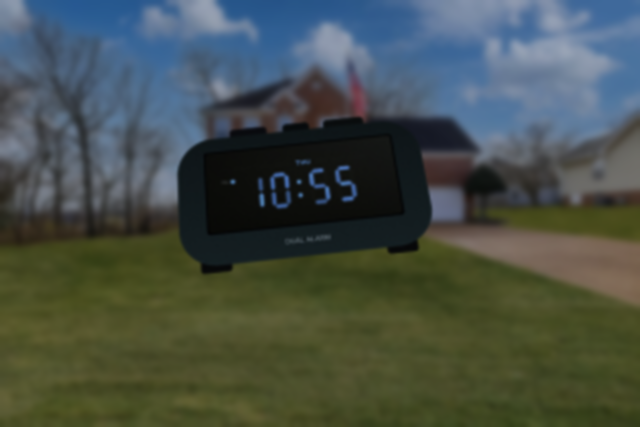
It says 10h55
